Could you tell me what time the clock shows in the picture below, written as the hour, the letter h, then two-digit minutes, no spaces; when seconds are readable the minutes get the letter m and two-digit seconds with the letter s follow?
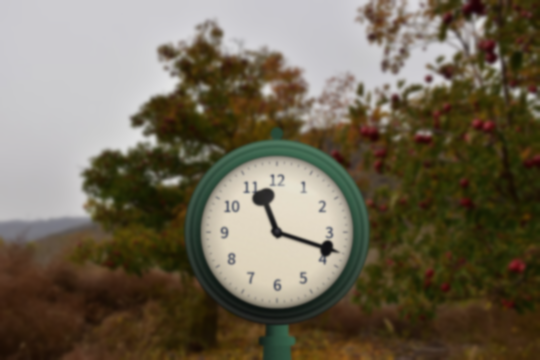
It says 11h18
